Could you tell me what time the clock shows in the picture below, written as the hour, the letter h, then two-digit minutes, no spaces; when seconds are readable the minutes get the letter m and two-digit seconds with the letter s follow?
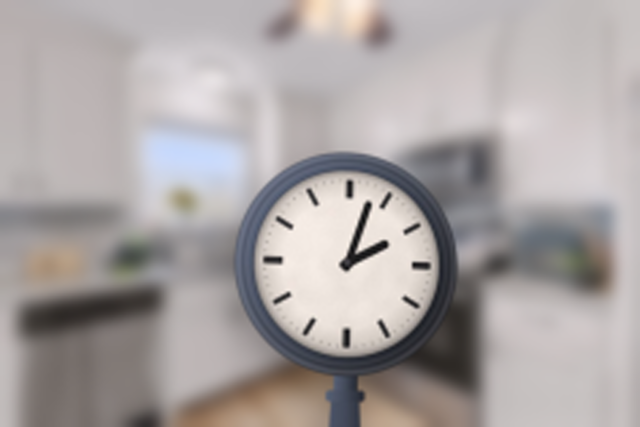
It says 2h03
